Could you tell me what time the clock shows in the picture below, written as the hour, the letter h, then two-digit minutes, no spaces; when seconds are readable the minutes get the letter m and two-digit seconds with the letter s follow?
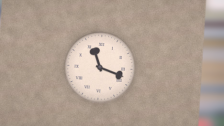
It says 11h18
